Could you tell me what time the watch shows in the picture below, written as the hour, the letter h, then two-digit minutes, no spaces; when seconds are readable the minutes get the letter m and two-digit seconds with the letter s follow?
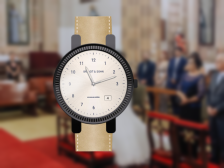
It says 11h12
